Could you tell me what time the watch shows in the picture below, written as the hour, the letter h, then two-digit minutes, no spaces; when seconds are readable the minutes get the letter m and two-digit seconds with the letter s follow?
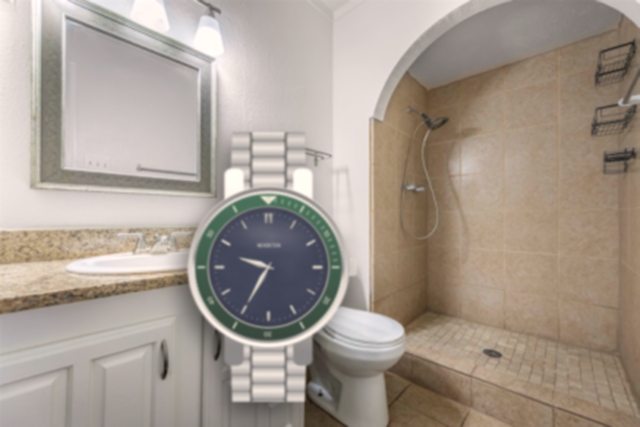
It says 9h35
